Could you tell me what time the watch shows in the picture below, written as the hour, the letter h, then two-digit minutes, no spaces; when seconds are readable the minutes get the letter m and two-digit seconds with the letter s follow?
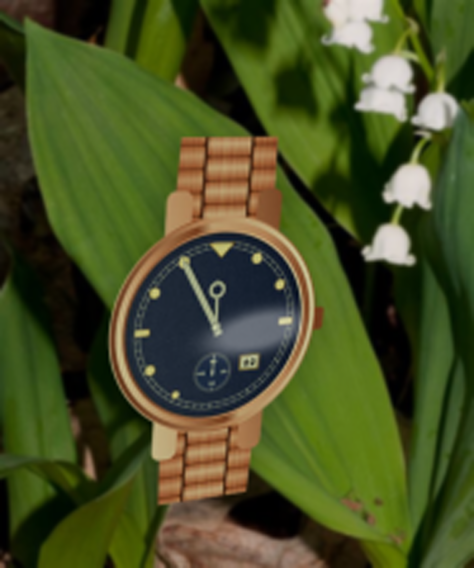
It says 11h55
